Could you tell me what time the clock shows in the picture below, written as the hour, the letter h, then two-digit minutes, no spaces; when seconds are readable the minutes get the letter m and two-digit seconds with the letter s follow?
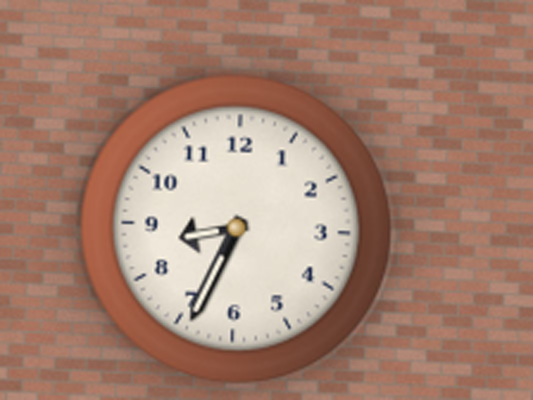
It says 8h34
